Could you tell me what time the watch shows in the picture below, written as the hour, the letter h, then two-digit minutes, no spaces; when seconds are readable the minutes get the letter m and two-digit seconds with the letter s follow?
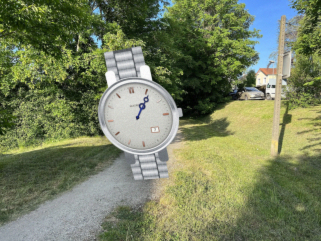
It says 1h06
